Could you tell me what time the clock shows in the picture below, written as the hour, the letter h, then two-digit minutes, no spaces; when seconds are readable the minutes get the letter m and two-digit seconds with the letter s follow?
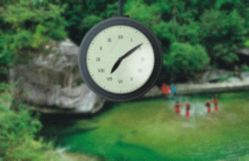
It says 7h09
